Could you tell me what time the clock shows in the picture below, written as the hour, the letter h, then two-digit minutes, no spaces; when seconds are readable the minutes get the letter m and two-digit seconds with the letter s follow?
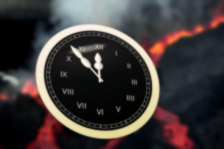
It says 11h53
